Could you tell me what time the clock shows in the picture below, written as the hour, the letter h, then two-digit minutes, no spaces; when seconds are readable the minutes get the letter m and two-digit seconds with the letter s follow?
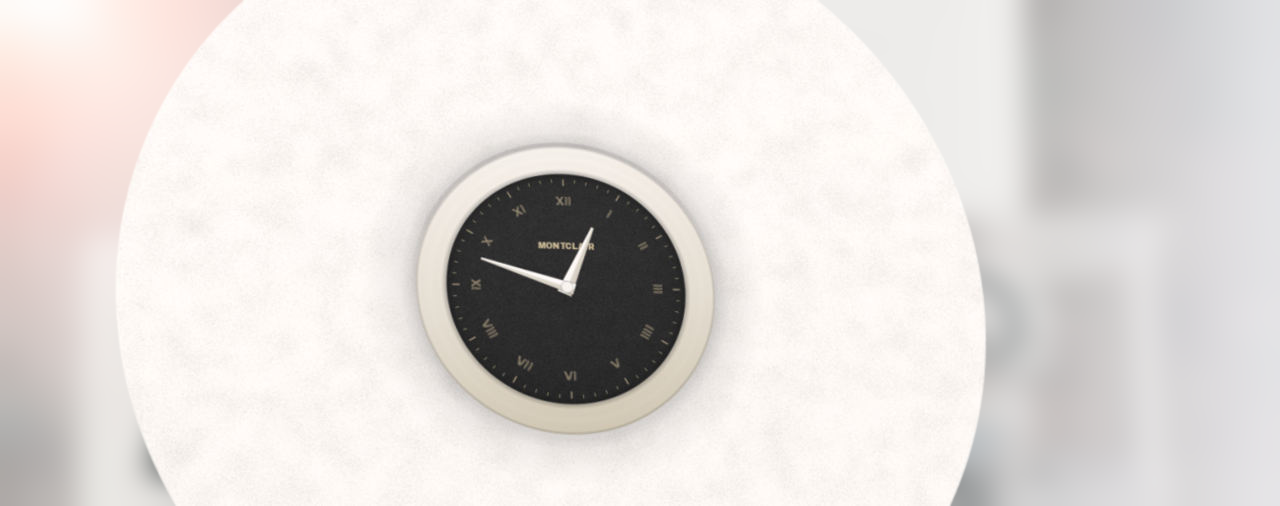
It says 12h48
